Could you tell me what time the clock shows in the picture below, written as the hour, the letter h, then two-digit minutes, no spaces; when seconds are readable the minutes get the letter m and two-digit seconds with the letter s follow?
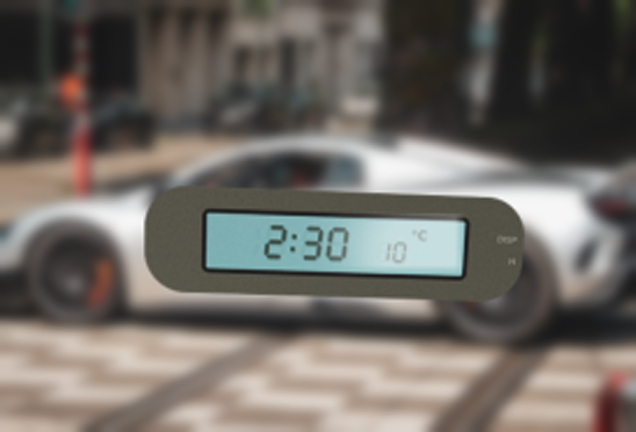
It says 2h30
